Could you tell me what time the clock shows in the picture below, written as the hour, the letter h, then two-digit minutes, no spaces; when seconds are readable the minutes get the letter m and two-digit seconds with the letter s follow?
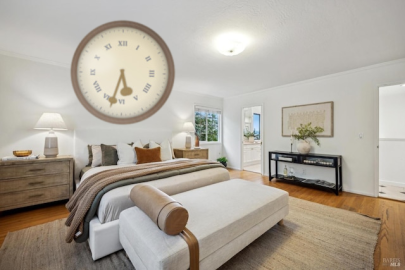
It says 5h33
